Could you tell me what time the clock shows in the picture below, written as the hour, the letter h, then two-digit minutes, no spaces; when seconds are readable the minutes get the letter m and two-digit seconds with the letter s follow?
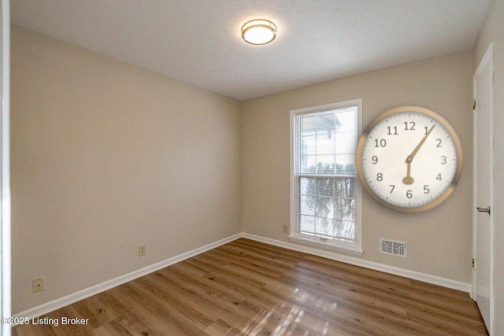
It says 6h06
